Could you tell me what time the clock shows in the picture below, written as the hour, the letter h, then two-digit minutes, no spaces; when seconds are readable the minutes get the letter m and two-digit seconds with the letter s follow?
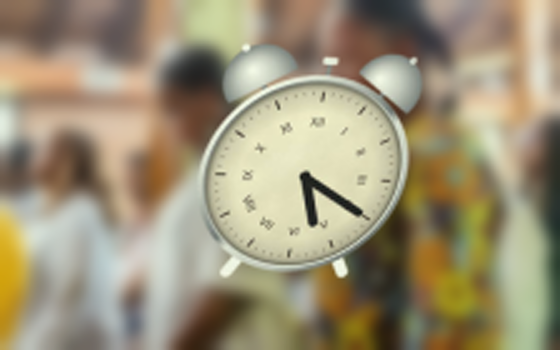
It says 5h20
